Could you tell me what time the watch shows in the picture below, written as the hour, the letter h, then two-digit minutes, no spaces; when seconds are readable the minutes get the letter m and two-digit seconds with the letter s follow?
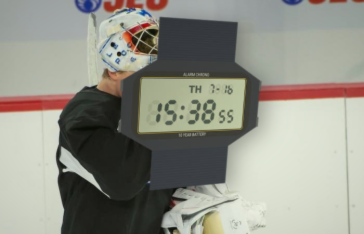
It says 15h38m55s
